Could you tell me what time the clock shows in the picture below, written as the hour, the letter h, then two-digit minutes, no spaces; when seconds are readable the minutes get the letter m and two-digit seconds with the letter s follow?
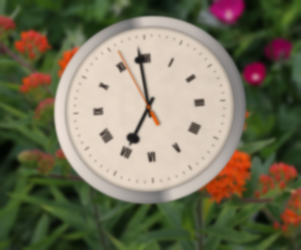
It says 6h58m56s
